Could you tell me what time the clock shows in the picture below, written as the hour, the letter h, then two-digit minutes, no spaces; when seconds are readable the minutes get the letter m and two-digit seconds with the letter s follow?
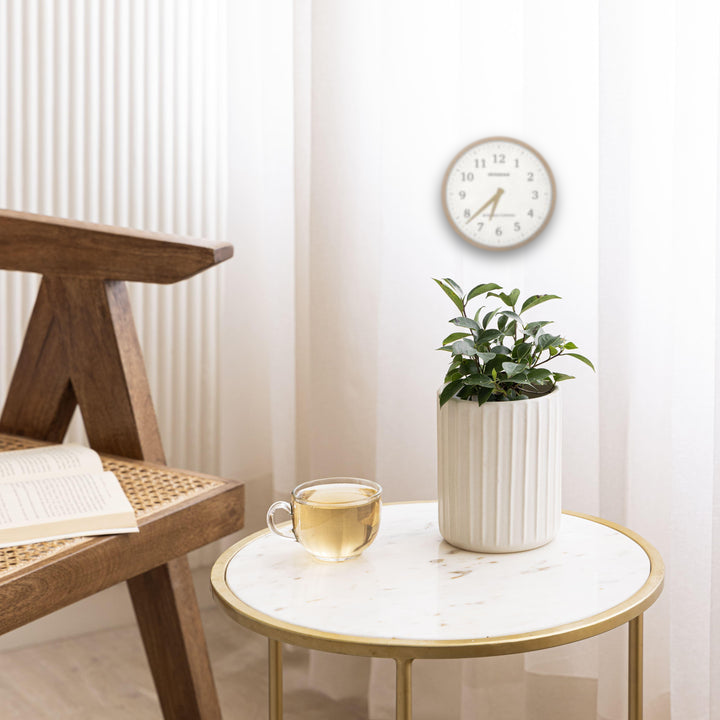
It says 6h38
